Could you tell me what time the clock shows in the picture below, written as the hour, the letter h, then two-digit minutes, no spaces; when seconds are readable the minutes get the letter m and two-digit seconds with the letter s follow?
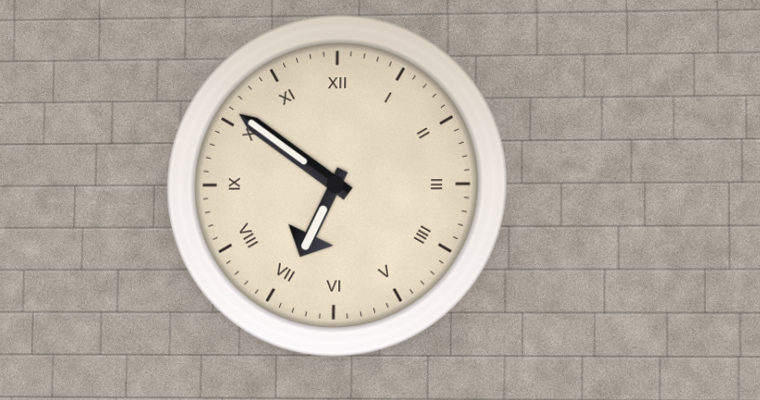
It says 6h51
